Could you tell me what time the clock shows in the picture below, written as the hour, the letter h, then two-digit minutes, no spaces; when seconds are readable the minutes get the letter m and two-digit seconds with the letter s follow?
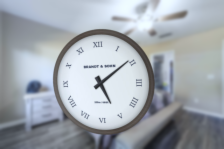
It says 5h09
